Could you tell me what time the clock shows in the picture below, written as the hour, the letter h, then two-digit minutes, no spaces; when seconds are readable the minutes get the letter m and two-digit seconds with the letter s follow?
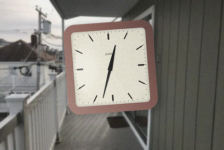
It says 12h33
